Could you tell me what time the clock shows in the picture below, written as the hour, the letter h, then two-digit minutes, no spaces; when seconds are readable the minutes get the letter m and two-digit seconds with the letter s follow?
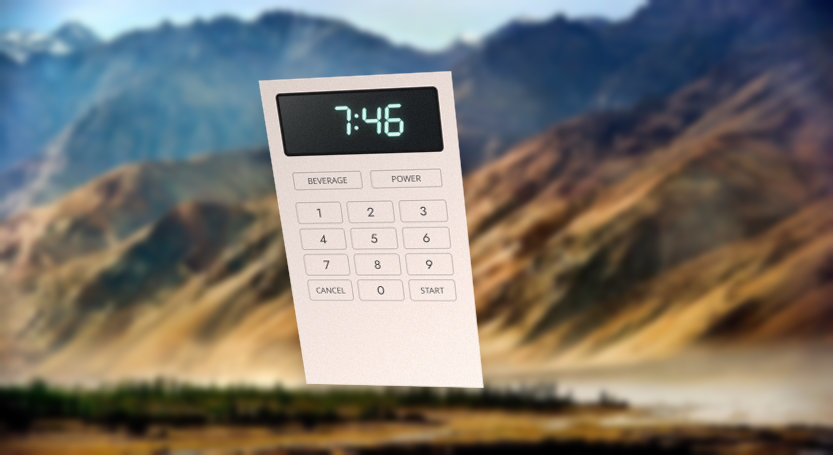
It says 7h46
